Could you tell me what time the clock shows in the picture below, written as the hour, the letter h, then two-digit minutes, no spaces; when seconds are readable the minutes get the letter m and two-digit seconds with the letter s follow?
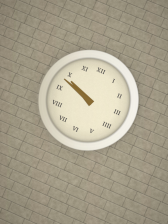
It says 9h48
